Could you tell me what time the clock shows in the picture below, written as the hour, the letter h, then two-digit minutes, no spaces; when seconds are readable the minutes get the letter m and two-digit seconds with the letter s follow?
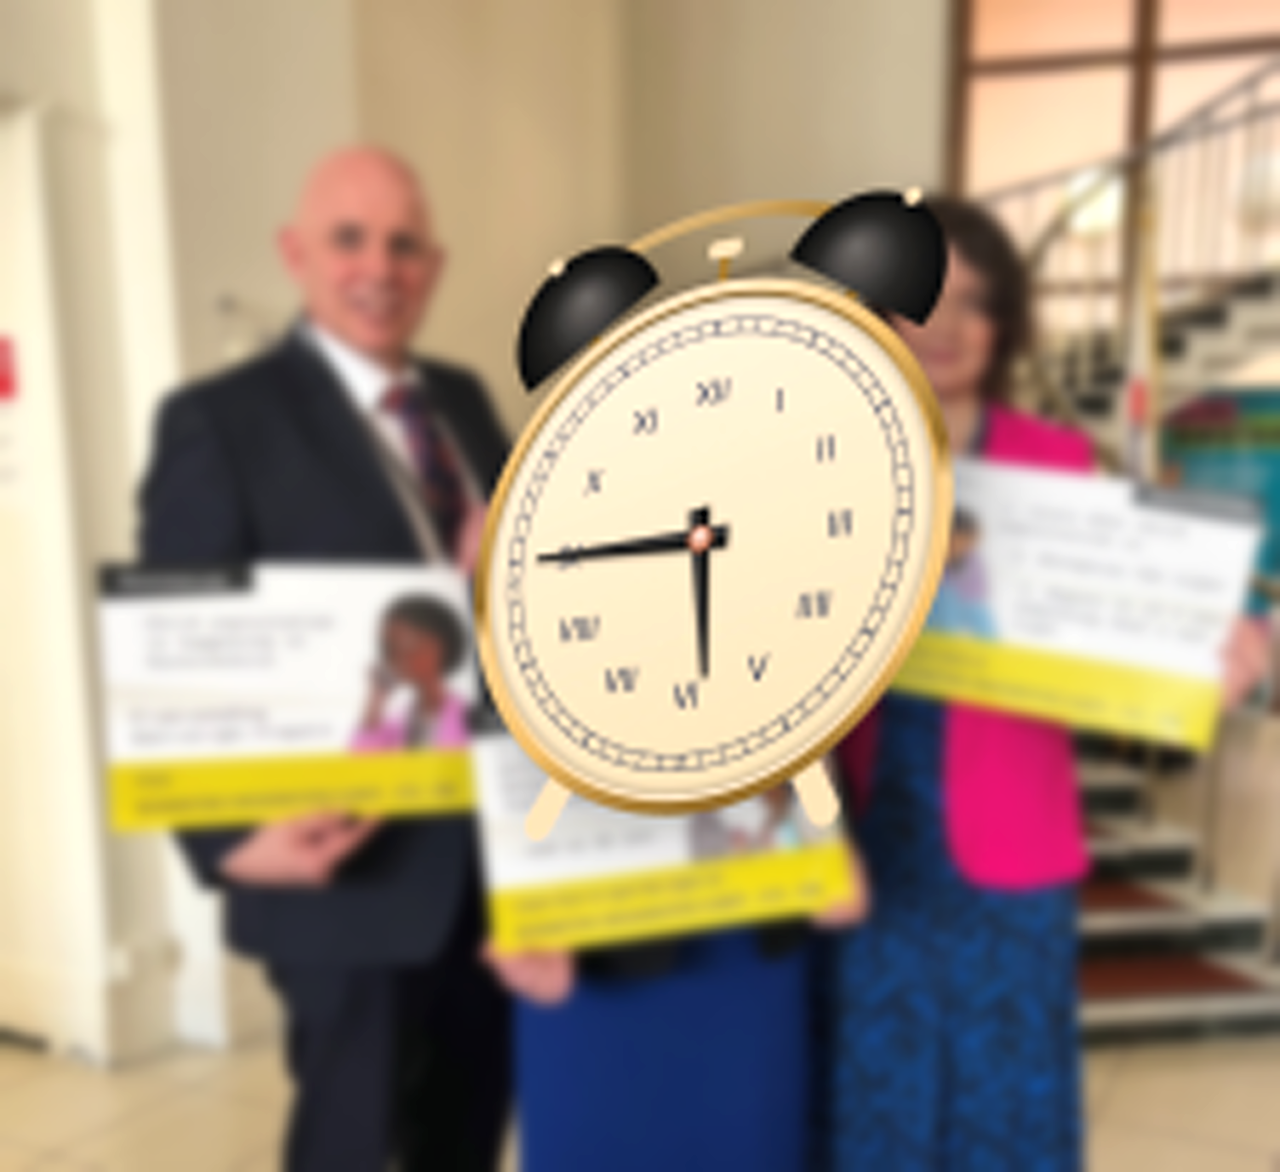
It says 5h45
